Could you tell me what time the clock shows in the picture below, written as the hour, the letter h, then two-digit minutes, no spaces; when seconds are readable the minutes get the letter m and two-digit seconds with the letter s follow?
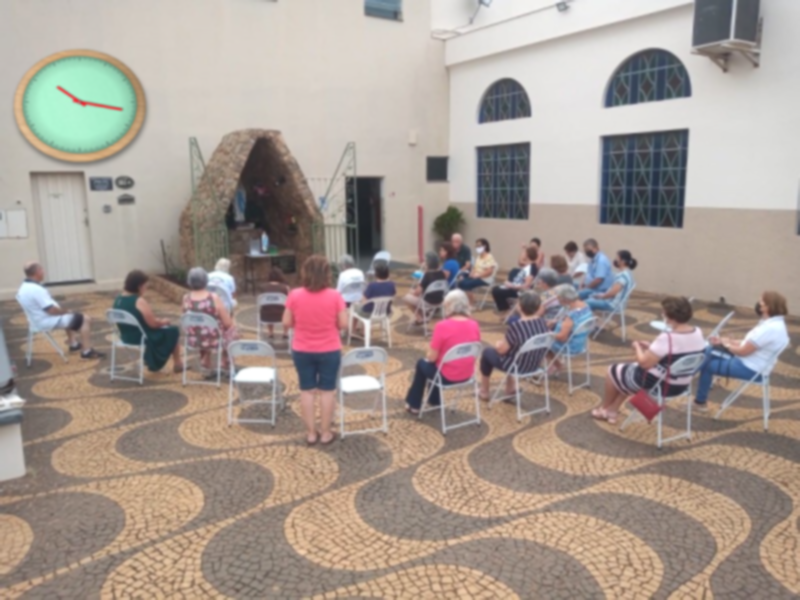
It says 10h17
